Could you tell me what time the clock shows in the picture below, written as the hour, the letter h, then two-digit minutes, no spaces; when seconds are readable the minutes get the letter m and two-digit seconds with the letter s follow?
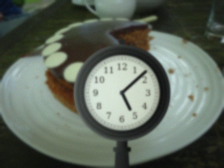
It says 5h08
